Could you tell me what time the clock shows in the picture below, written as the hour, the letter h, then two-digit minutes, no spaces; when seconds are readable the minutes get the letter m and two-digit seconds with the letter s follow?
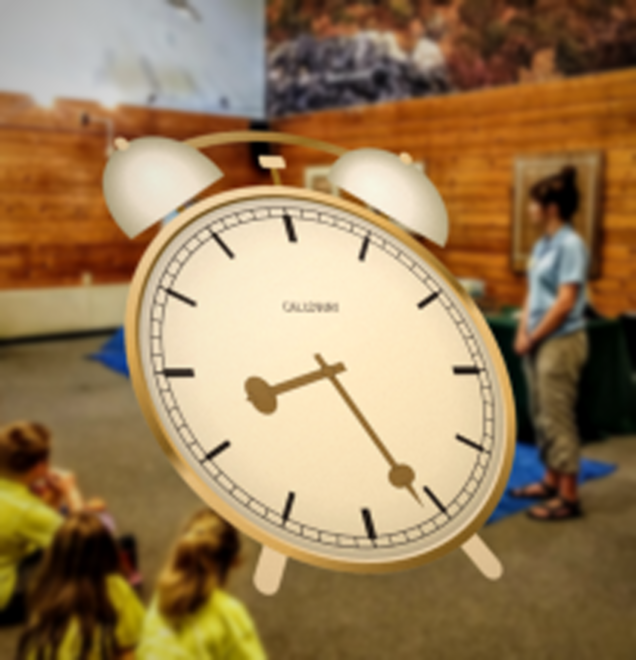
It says 8h26
